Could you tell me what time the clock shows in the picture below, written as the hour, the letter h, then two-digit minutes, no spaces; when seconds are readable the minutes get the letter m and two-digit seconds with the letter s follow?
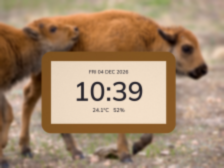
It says 10h39
